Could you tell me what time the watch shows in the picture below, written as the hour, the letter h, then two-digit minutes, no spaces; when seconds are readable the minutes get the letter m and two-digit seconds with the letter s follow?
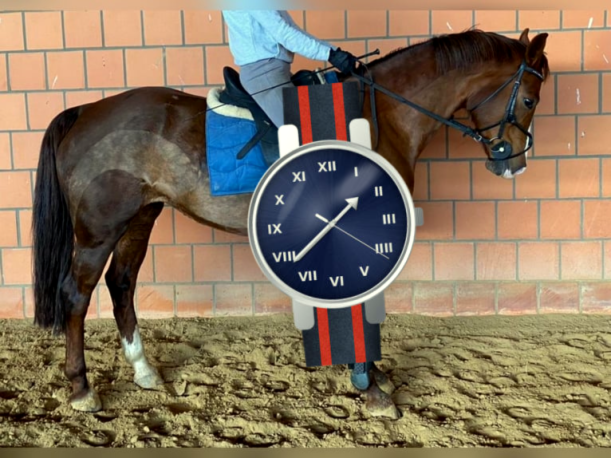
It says 1h38m21s
